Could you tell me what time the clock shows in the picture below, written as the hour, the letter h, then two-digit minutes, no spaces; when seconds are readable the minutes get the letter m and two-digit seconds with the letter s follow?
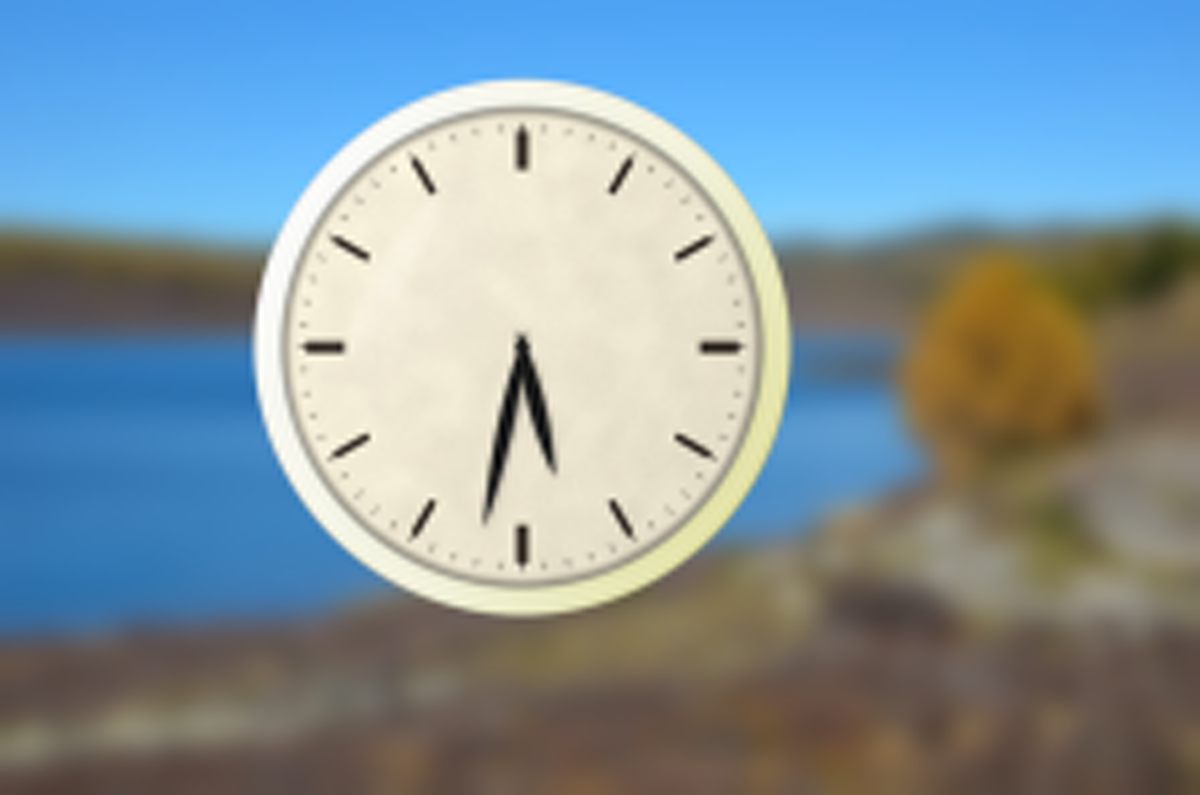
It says 5h32
